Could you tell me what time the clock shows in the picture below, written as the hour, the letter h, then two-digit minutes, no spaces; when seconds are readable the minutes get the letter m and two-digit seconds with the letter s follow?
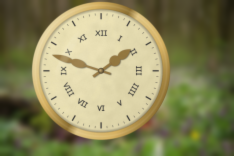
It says 1h48
